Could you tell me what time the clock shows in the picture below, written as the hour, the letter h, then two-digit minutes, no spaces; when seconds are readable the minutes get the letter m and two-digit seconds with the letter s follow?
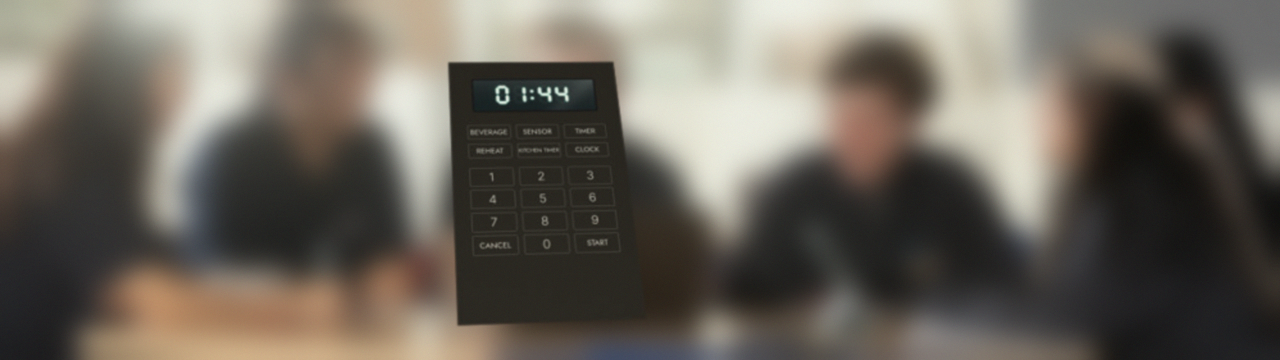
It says 1h44
